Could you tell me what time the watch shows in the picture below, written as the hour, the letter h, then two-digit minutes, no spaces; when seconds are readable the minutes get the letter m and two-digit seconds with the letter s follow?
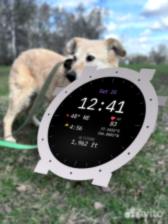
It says 12h41
